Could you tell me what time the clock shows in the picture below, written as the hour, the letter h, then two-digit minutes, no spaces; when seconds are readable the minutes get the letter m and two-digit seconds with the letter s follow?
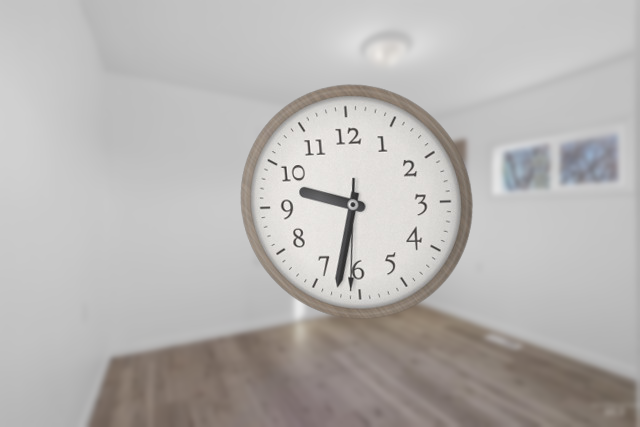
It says 9h32m31s
